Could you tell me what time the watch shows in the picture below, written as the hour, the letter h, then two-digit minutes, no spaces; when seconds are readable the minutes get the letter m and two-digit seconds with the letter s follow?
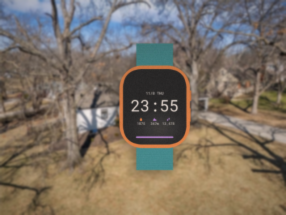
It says 23h55
